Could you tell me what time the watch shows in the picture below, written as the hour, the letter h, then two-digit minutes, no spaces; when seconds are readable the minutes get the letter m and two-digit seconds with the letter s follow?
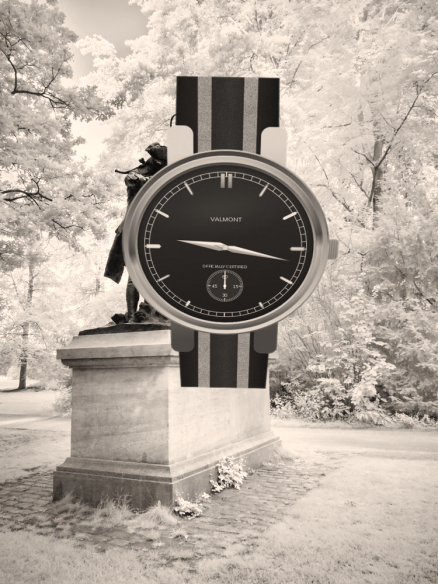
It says 9h17
